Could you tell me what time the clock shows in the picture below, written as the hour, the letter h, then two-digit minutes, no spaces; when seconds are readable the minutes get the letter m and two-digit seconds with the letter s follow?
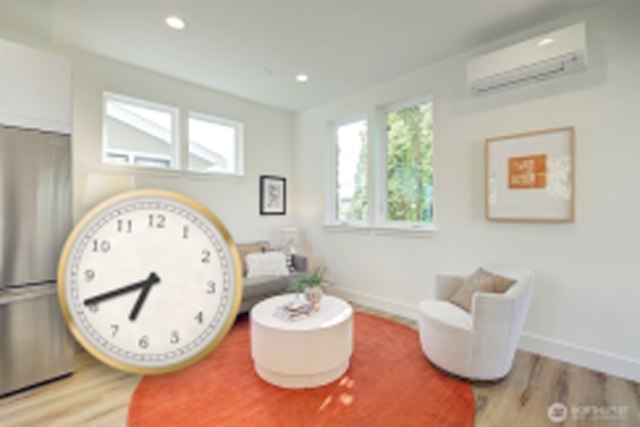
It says 6h41
